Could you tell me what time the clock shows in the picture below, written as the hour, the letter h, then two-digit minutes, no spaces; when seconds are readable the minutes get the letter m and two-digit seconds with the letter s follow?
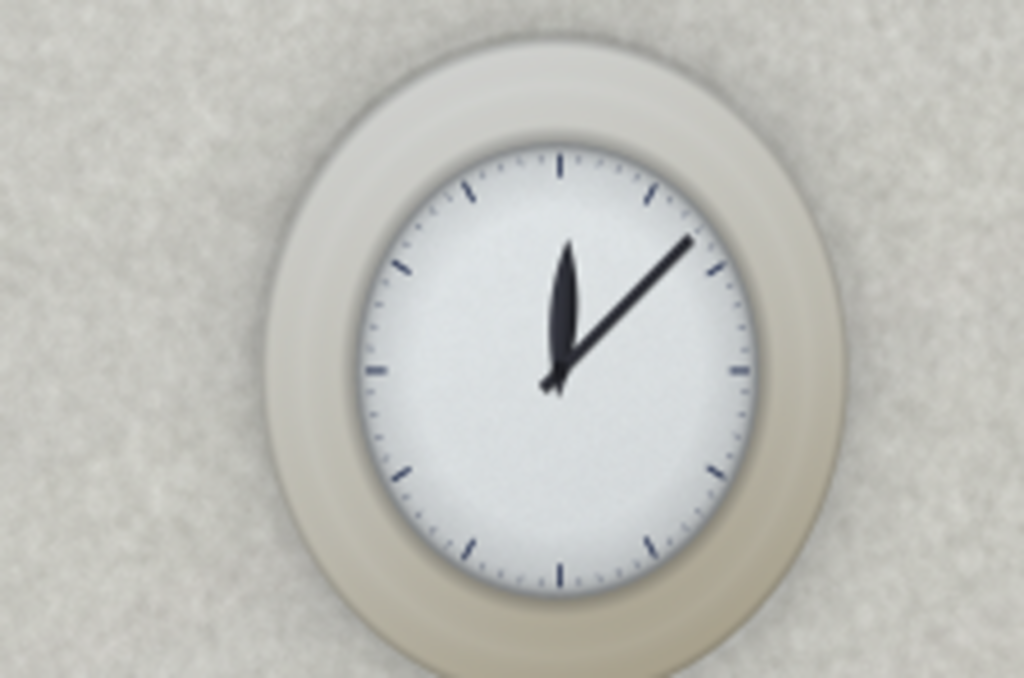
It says 12h08
